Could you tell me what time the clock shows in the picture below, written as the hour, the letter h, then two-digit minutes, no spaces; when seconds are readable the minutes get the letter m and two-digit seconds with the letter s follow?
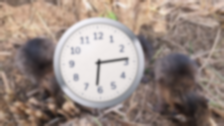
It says 6h14
